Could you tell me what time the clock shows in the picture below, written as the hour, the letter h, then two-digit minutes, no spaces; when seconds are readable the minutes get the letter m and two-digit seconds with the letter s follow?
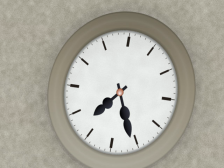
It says 7h26
